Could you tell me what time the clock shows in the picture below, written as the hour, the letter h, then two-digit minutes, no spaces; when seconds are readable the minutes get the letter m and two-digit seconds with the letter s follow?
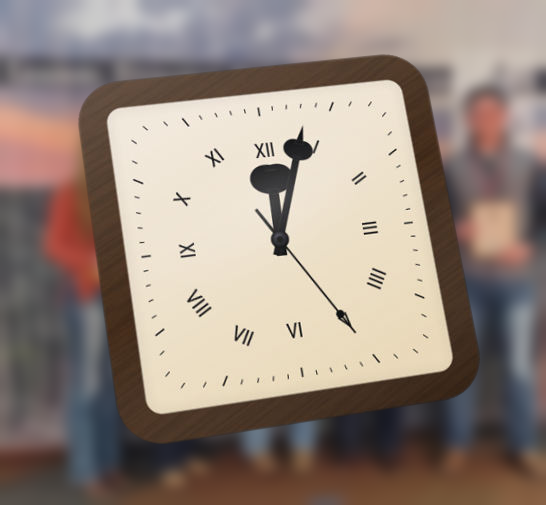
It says 12h03m25s
